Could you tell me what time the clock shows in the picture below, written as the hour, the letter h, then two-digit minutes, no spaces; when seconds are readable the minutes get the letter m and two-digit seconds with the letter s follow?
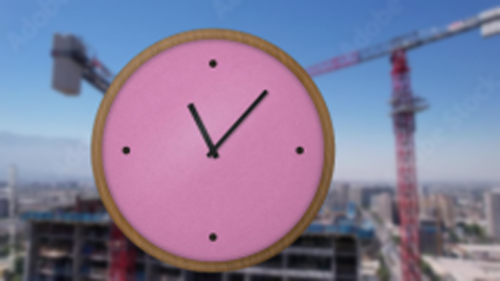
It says 11h07
